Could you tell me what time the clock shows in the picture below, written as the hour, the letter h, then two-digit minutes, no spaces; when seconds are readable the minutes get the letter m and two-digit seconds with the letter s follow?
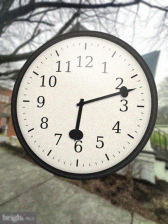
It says 6h12
